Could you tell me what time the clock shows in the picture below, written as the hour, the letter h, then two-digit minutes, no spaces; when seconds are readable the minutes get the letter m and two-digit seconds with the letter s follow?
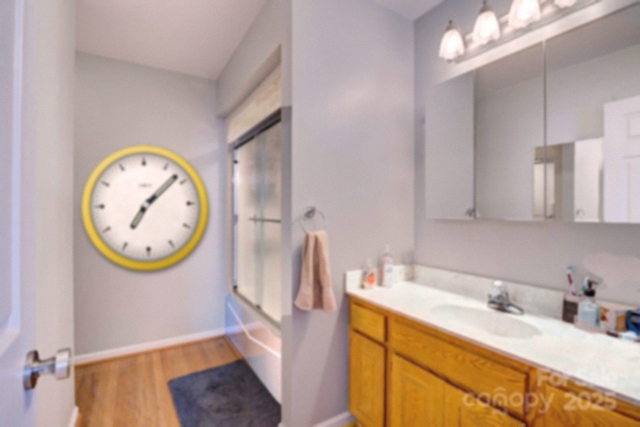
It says 7h08
